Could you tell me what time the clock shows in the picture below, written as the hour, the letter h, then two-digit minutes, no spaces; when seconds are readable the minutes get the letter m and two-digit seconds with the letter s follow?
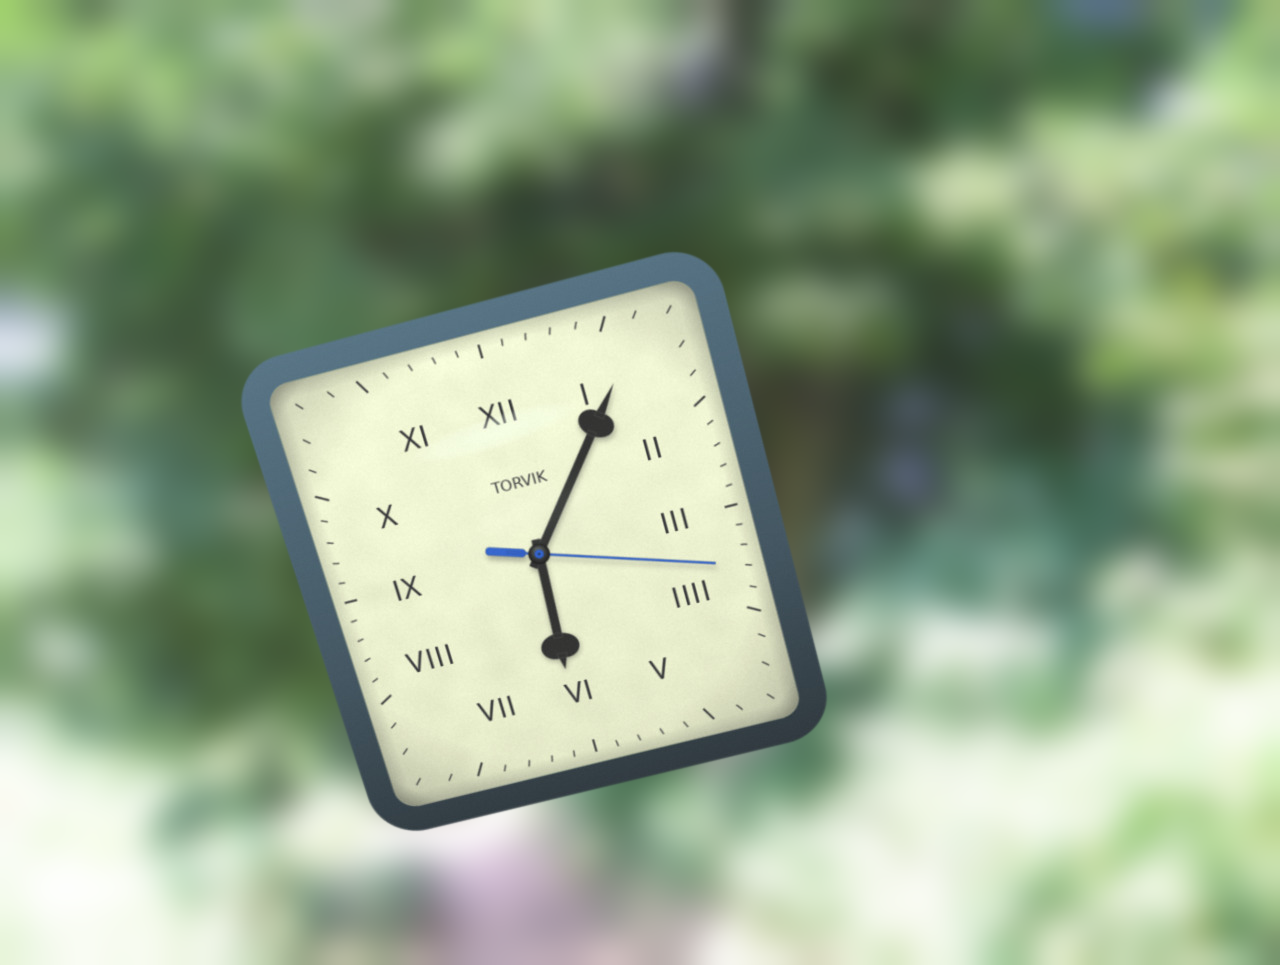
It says 6h06m18s
